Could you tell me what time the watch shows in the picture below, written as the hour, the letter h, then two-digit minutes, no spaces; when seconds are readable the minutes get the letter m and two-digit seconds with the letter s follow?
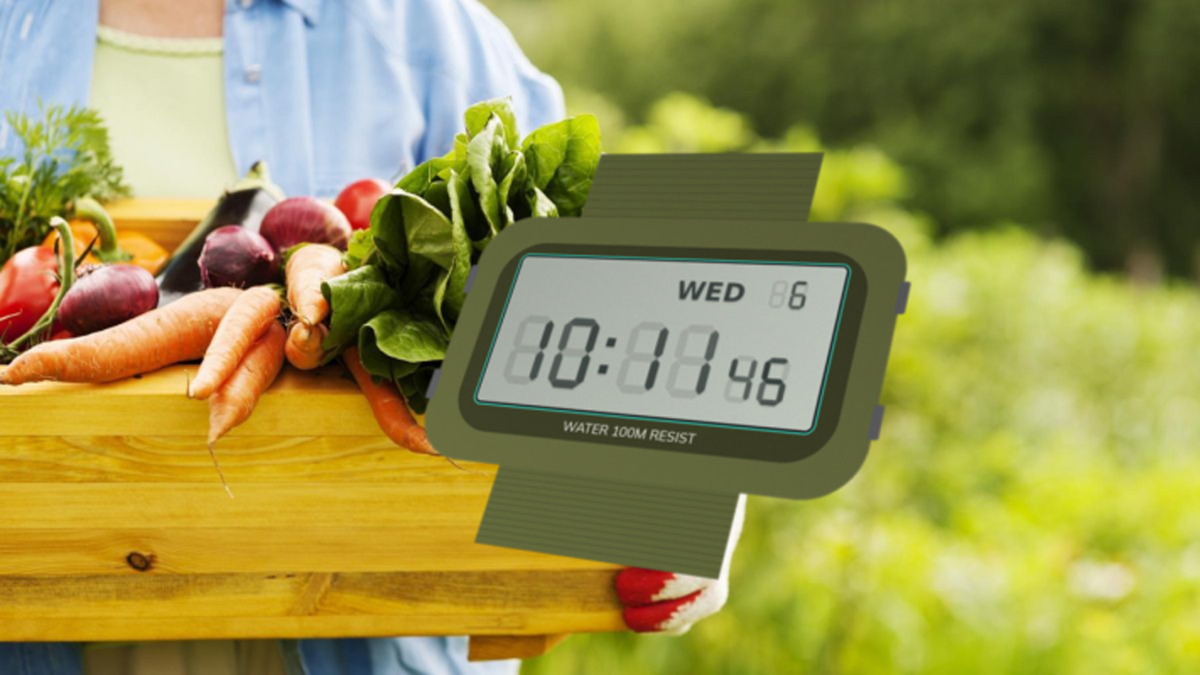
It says 10h11m46s
